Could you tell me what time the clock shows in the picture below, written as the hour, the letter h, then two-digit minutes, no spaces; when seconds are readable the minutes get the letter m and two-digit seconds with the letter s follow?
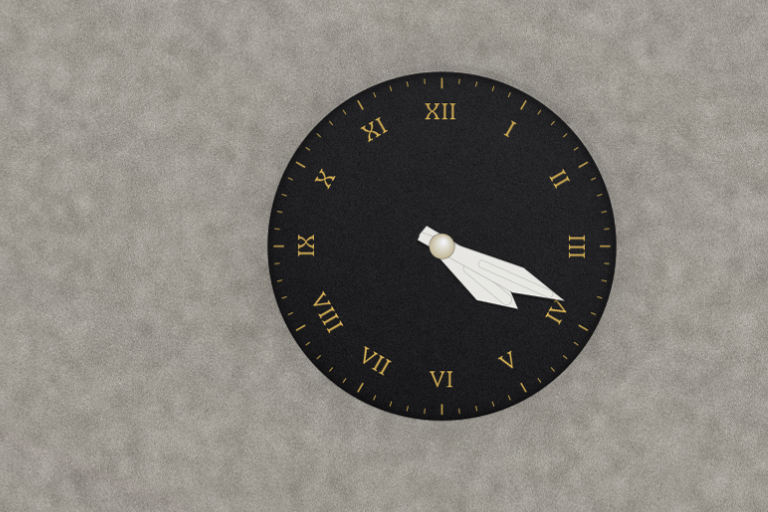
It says 4h19
